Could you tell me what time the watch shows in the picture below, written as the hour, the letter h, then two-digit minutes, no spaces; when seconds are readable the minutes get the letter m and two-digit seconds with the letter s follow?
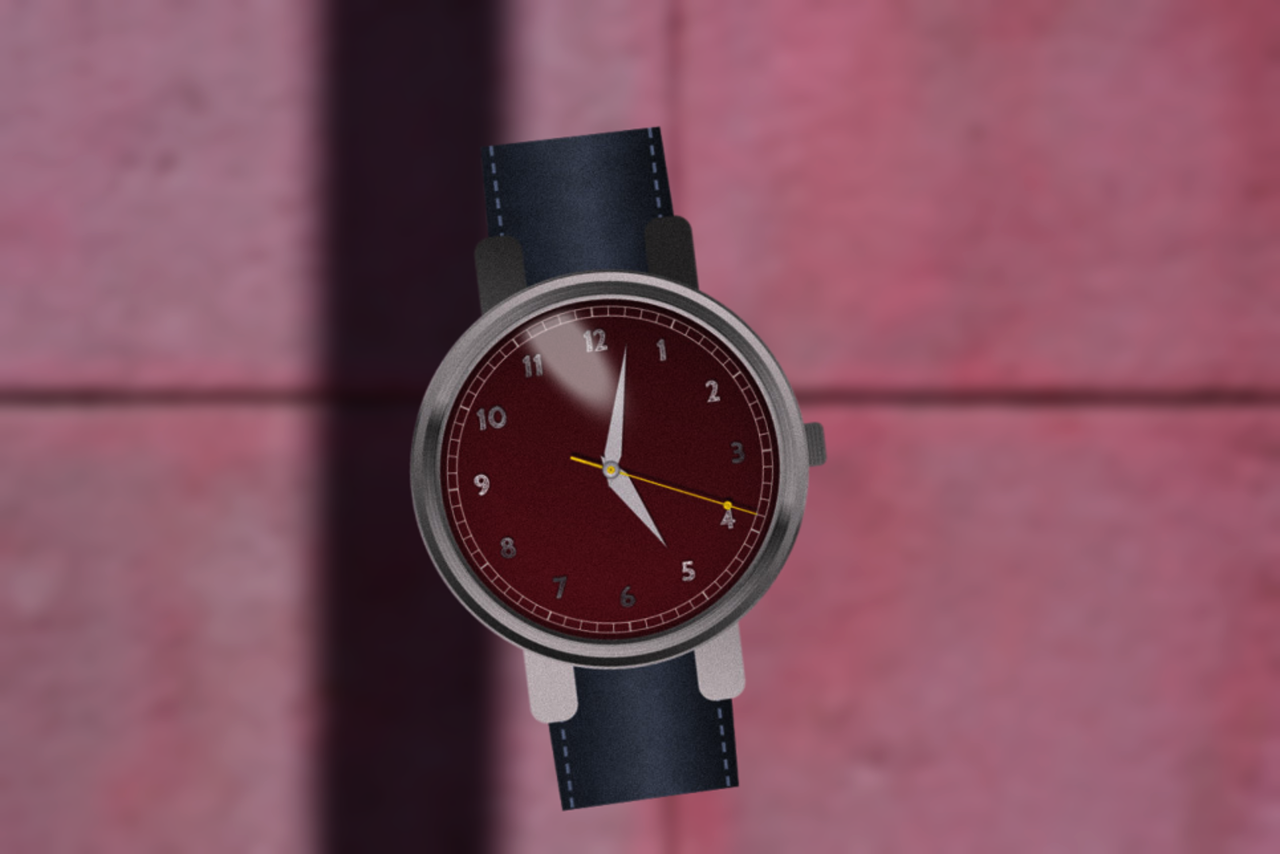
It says 5h02m19s
